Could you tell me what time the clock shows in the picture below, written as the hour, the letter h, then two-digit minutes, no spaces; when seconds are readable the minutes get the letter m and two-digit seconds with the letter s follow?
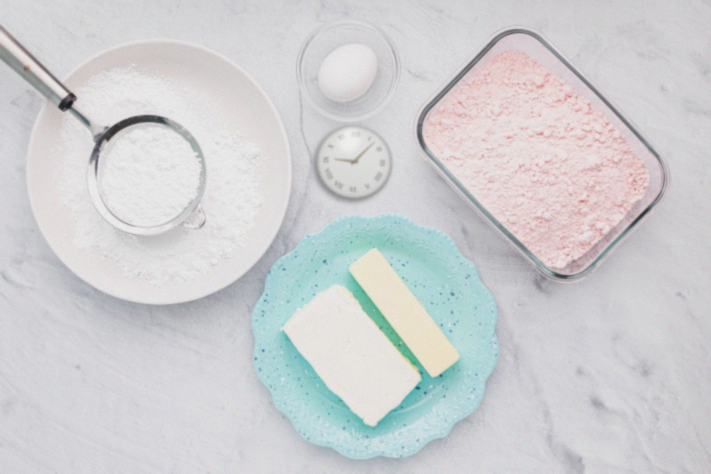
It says 9h07
